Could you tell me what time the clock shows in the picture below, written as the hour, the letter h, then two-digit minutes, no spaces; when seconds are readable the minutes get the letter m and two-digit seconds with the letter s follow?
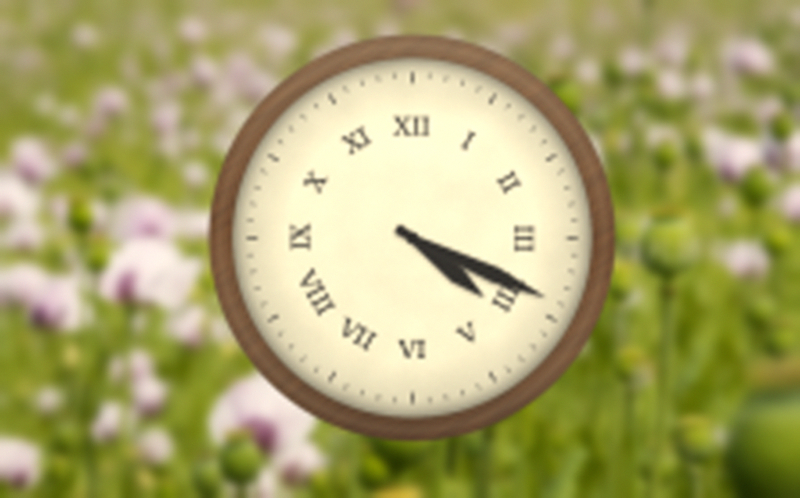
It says 4h19
